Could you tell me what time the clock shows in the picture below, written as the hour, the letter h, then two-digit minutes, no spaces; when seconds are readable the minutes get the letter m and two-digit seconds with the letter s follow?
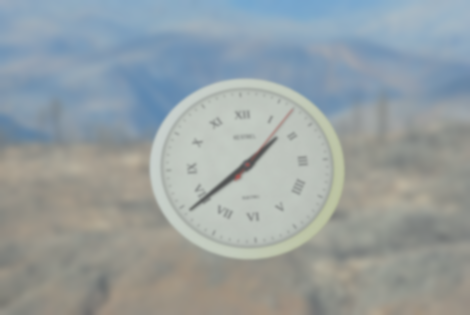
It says 1h39m07s
